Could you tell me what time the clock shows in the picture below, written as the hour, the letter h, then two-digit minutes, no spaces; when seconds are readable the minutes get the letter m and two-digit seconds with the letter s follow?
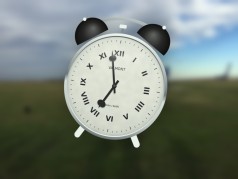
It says 6h58
